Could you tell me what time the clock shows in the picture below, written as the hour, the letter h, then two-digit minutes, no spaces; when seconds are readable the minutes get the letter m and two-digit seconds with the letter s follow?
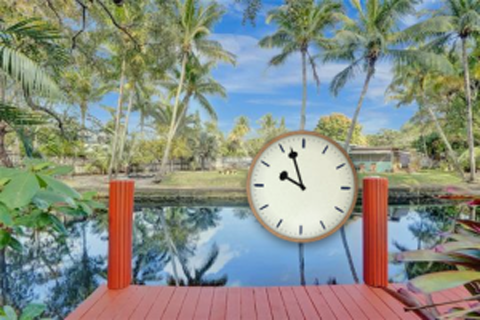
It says 9h57
